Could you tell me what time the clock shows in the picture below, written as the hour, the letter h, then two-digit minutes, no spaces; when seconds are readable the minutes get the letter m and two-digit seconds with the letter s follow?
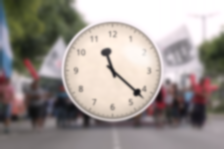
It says 11h22
